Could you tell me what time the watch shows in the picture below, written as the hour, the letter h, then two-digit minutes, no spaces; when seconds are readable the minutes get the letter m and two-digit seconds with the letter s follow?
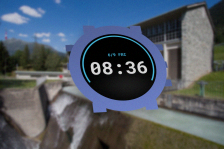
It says 8h36
